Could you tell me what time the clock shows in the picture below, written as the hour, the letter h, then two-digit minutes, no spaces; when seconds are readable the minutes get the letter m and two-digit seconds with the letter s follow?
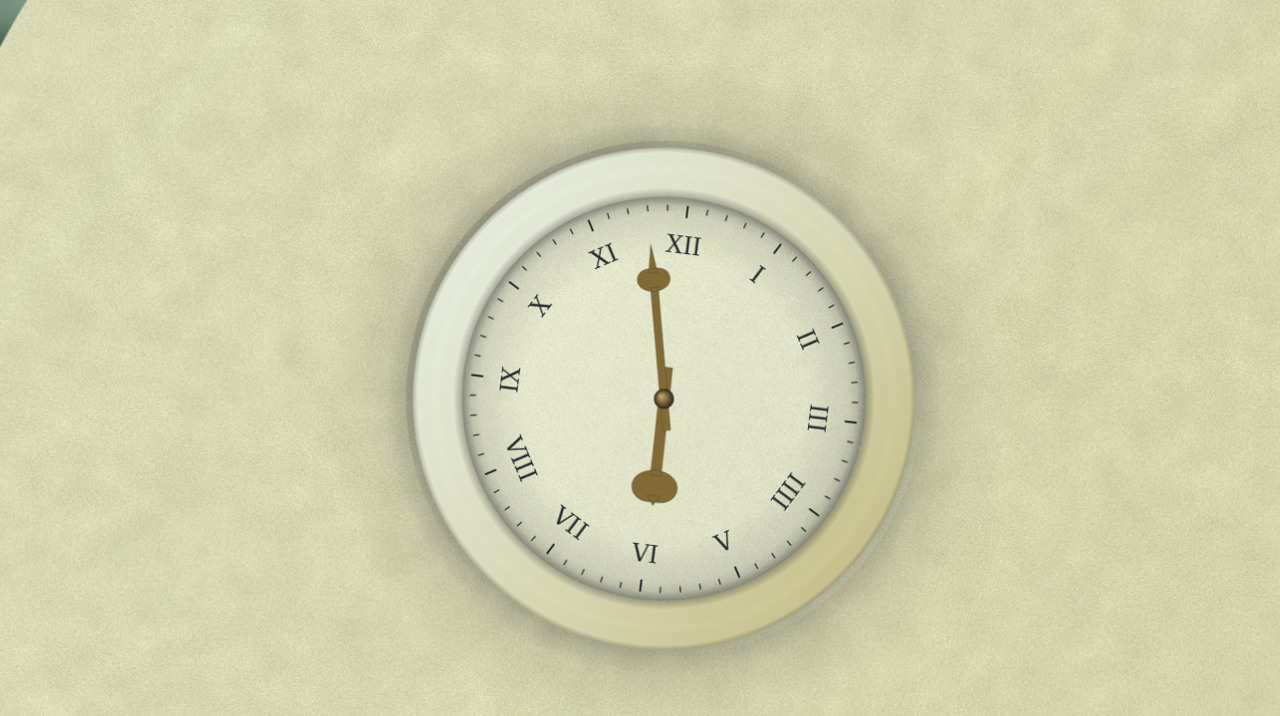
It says 5h58
